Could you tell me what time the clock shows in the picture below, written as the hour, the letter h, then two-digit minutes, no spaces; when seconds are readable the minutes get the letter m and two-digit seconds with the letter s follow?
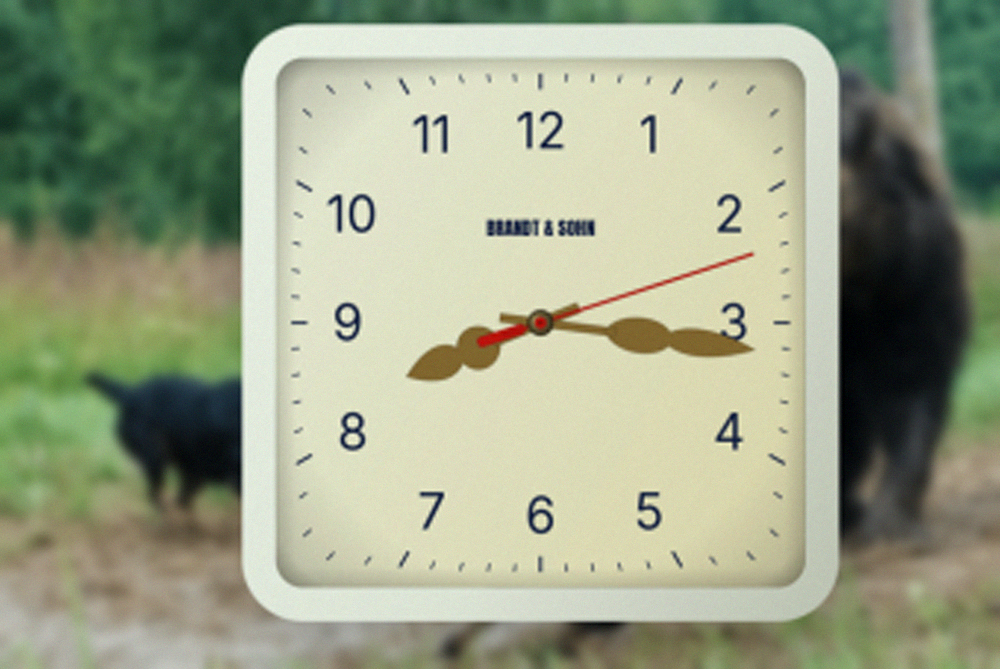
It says 8h16m12s
